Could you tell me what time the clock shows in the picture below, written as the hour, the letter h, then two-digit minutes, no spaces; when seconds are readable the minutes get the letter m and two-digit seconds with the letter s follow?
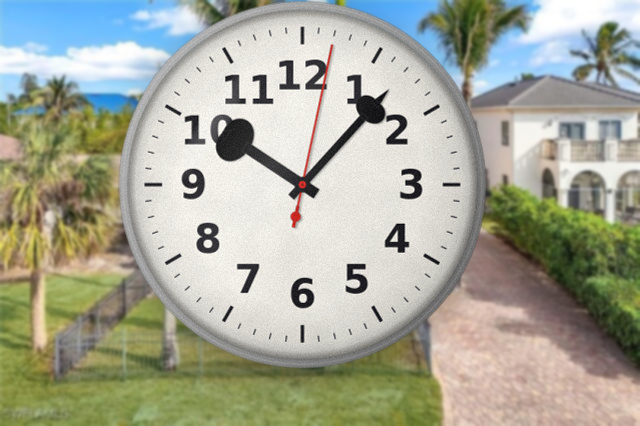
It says 10h07m02s
